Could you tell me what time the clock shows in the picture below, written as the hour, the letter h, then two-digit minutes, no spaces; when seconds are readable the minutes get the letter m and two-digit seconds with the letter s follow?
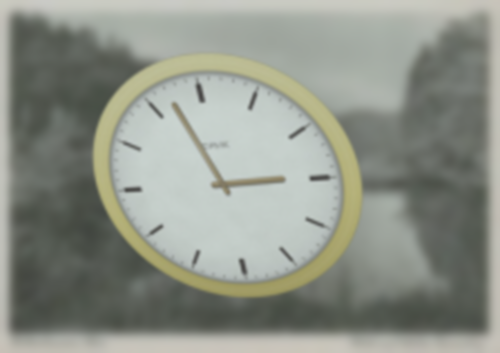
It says 2h57
